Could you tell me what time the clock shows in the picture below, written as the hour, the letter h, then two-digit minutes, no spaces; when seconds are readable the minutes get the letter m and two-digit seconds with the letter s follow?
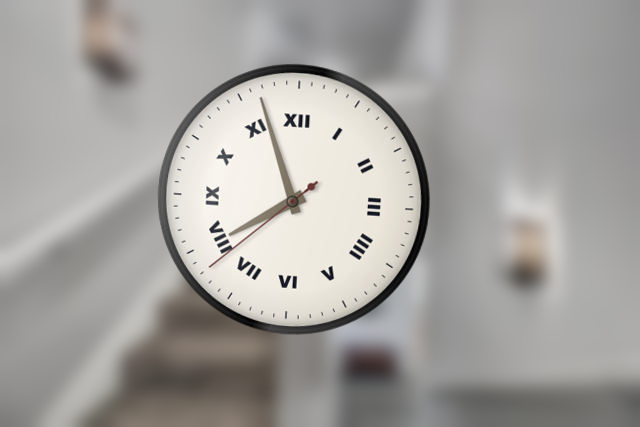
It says 7h56m38s
